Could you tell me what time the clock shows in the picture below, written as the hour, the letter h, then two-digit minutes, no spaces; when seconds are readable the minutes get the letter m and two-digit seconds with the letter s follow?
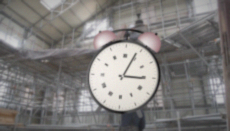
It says 3h04
